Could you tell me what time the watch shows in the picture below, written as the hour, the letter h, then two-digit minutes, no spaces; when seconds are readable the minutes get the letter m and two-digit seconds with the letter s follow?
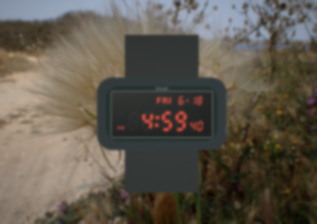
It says 4h59
